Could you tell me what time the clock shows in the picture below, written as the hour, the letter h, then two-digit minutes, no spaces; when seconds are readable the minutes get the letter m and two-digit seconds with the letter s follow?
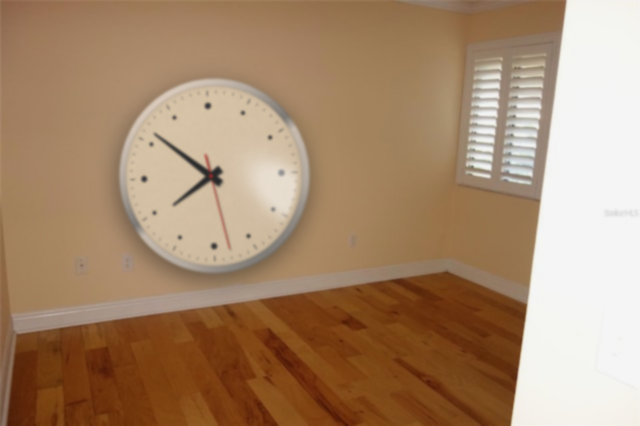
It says 7h51m28s
